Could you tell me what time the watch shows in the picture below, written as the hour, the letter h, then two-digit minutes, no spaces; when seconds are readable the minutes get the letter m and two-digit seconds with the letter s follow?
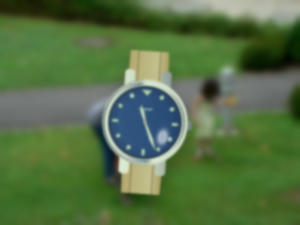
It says 11h26
